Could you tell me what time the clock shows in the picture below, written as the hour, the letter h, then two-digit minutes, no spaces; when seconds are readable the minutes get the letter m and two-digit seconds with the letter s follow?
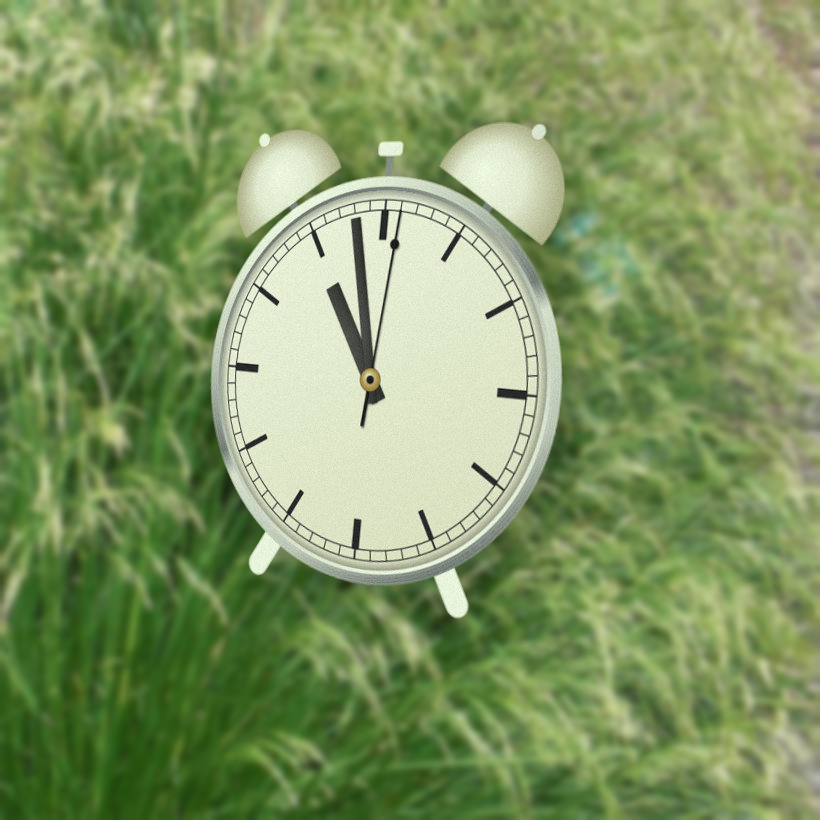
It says 10h58m01s
